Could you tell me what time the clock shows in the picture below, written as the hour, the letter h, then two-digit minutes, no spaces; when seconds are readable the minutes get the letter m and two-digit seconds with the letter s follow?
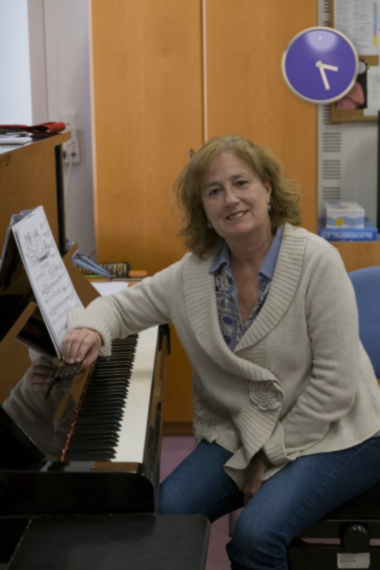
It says 3h27
